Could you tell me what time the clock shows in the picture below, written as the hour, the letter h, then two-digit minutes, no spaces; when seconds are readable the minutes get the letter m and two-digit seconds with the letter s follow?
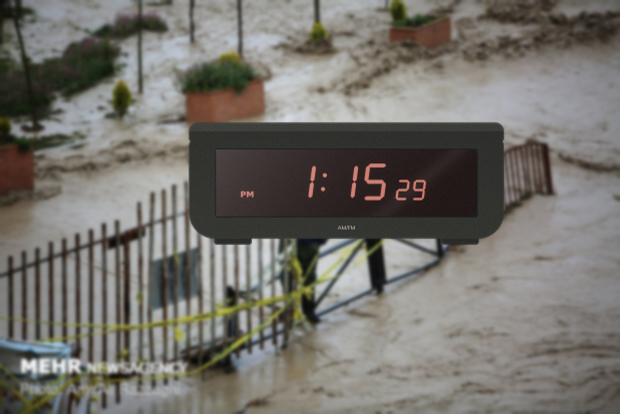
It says 1h15m29s
